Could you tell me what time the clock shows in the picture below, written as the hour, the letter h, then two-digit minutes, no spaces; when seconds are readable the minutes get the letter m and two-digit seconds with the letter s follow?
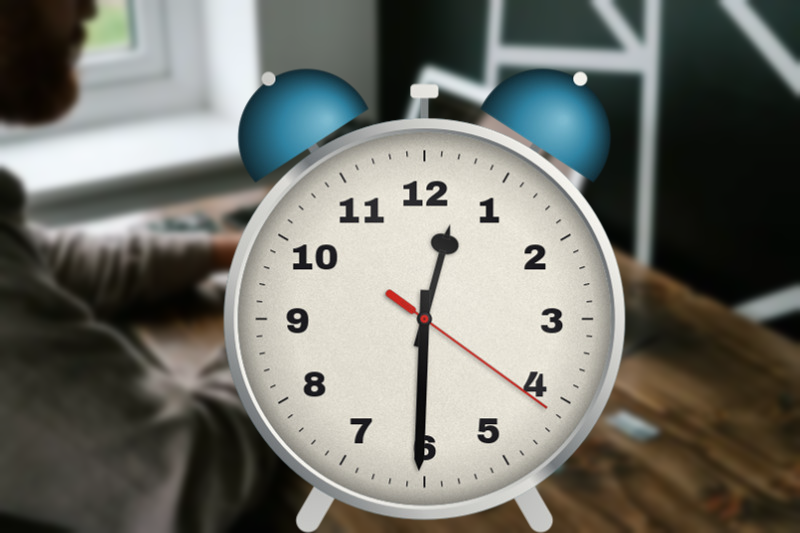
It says 12h30m21s
